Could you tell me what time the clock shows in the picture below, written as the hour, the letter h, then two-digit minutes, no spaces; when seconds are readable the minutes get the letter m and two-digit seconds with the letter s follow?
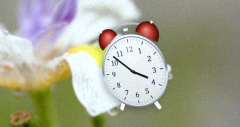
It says 3h52
